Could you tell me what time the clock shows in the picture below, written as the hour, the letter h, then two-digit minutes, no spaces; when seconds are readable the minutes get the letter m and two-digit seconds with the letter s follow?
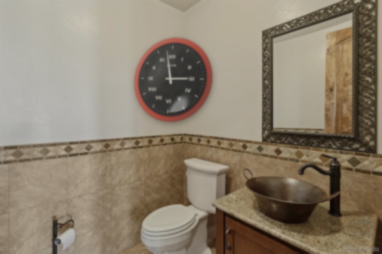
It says 2h58
